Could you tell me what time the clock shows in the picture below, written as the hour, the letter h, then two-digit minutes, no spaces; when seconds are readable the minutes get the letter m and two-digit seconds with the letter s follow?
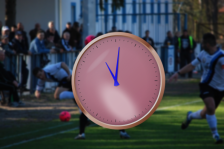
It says 11h01
